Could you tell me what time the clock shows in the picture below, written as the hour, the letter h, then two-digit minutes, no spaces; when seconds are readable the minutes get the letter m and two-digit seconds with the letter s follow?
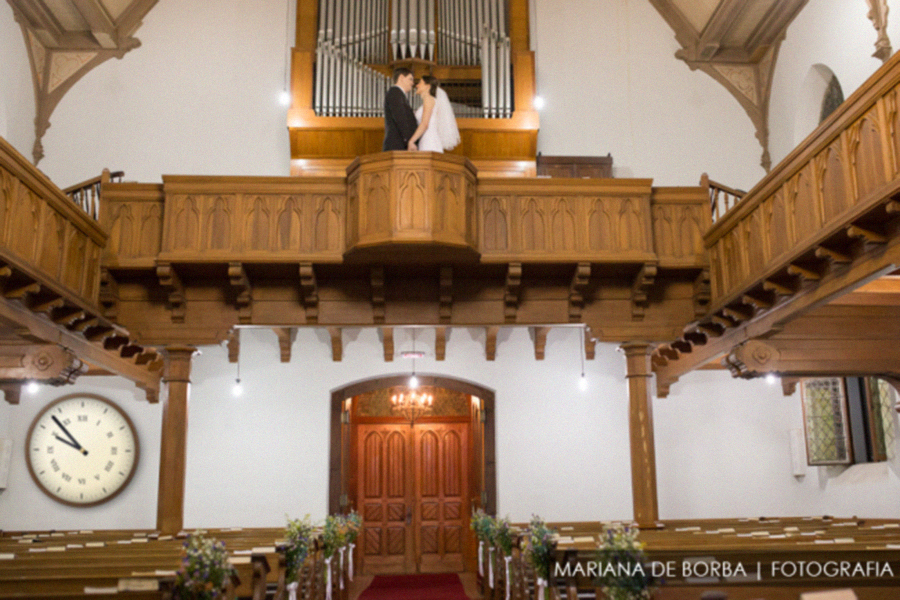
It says 9h53
